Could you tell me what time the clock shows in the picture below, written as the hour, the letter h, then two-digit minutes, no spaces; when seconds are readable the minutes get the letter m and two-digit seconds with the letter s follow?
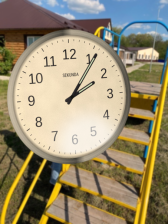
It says 2h06
